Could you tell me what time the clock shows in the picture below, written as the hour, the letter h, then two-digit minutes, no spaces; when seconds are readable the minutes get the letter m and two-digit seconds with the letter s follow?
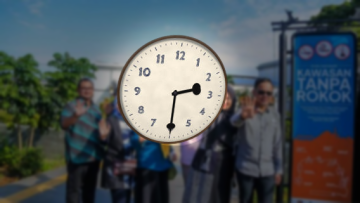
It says 2h30
